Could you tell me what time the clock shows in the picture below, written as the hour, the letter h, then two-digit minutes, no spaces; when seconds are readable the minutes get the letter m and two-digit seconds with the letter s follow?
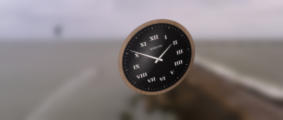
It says 1h51
